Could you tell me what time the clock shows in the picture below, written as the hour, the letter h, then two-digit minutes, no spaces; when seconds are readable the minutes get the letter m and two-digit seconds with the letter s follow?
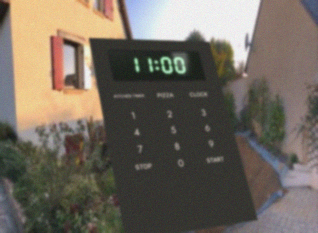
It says 11h00
